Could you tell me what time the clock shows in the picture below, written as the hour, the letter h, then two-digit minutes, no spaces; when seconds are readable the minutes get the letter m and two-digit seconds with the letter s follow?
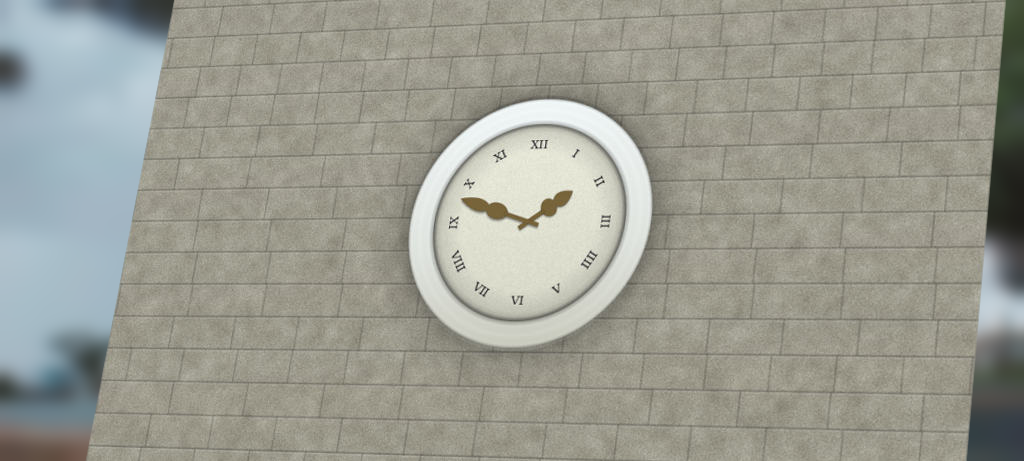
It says 1h48
